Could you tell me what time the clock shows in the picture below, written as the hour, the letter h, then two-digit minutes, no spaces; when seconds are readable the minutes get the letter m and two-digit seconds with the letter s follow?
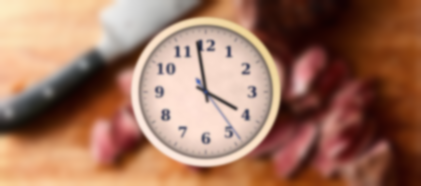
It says 3h58m24s
